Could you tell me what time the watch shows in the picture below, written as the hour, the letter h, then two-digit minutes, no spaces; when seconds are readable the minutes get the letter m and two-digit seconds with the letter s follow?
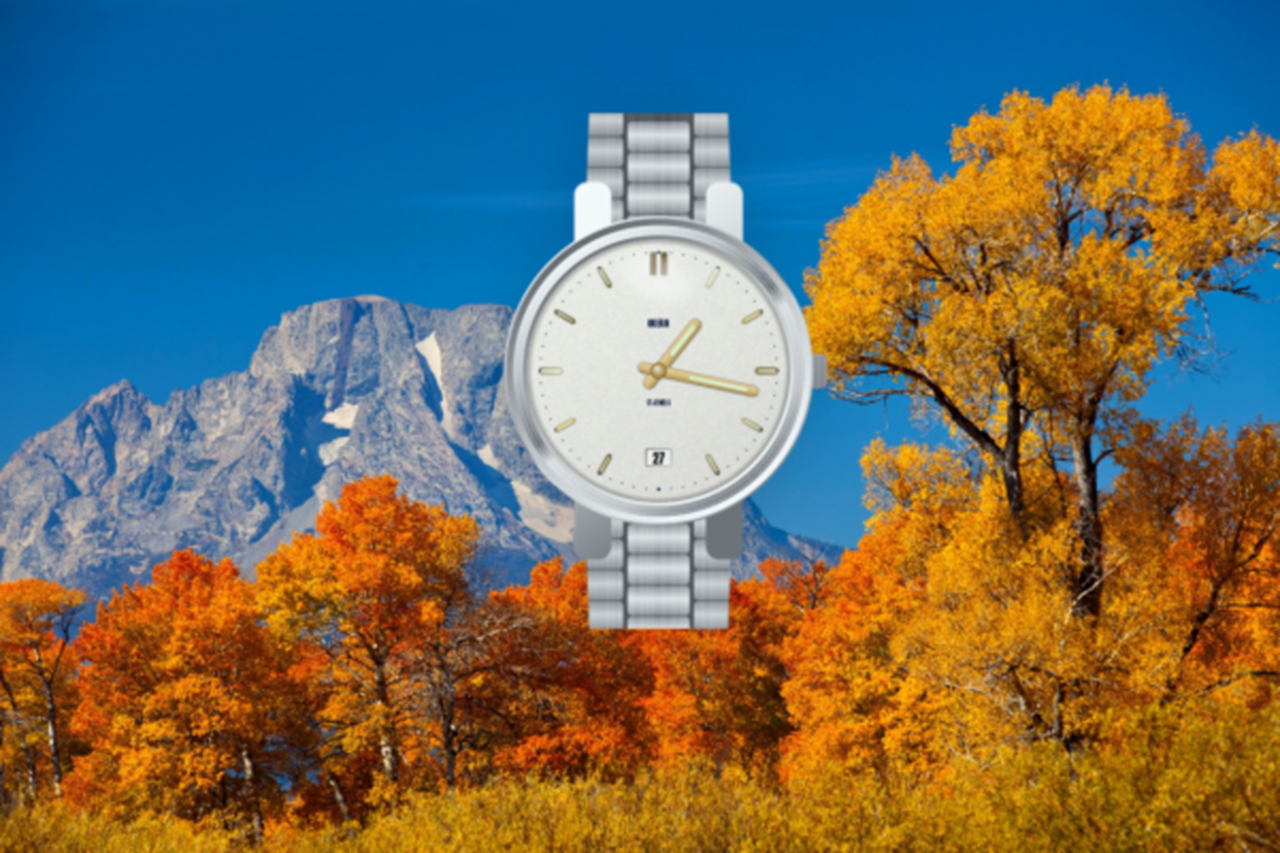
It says 1h17
